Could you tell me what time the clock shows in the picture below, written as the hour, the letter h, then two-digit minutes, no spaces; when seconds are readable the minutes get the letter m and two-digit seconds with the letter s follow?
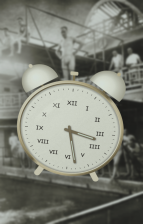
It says 3h28
